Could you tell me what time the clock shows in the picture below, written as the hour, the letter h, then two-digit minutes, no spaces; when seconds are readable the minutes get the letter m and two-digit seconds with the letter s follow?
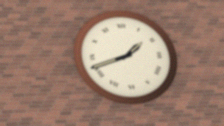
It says 1h42
